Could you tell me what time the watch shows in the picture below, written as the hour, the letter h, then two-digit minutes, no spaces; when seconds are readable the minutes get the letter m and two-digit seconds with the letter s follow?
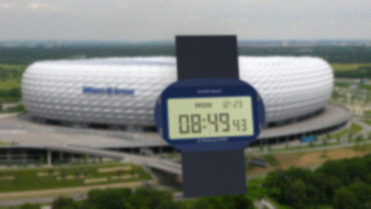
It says 8h49m43s
